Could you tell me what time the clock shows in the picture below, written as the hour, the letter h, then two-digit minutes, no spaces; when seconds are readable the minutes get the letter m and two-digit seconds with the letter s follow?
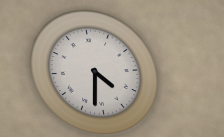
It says 4h32
